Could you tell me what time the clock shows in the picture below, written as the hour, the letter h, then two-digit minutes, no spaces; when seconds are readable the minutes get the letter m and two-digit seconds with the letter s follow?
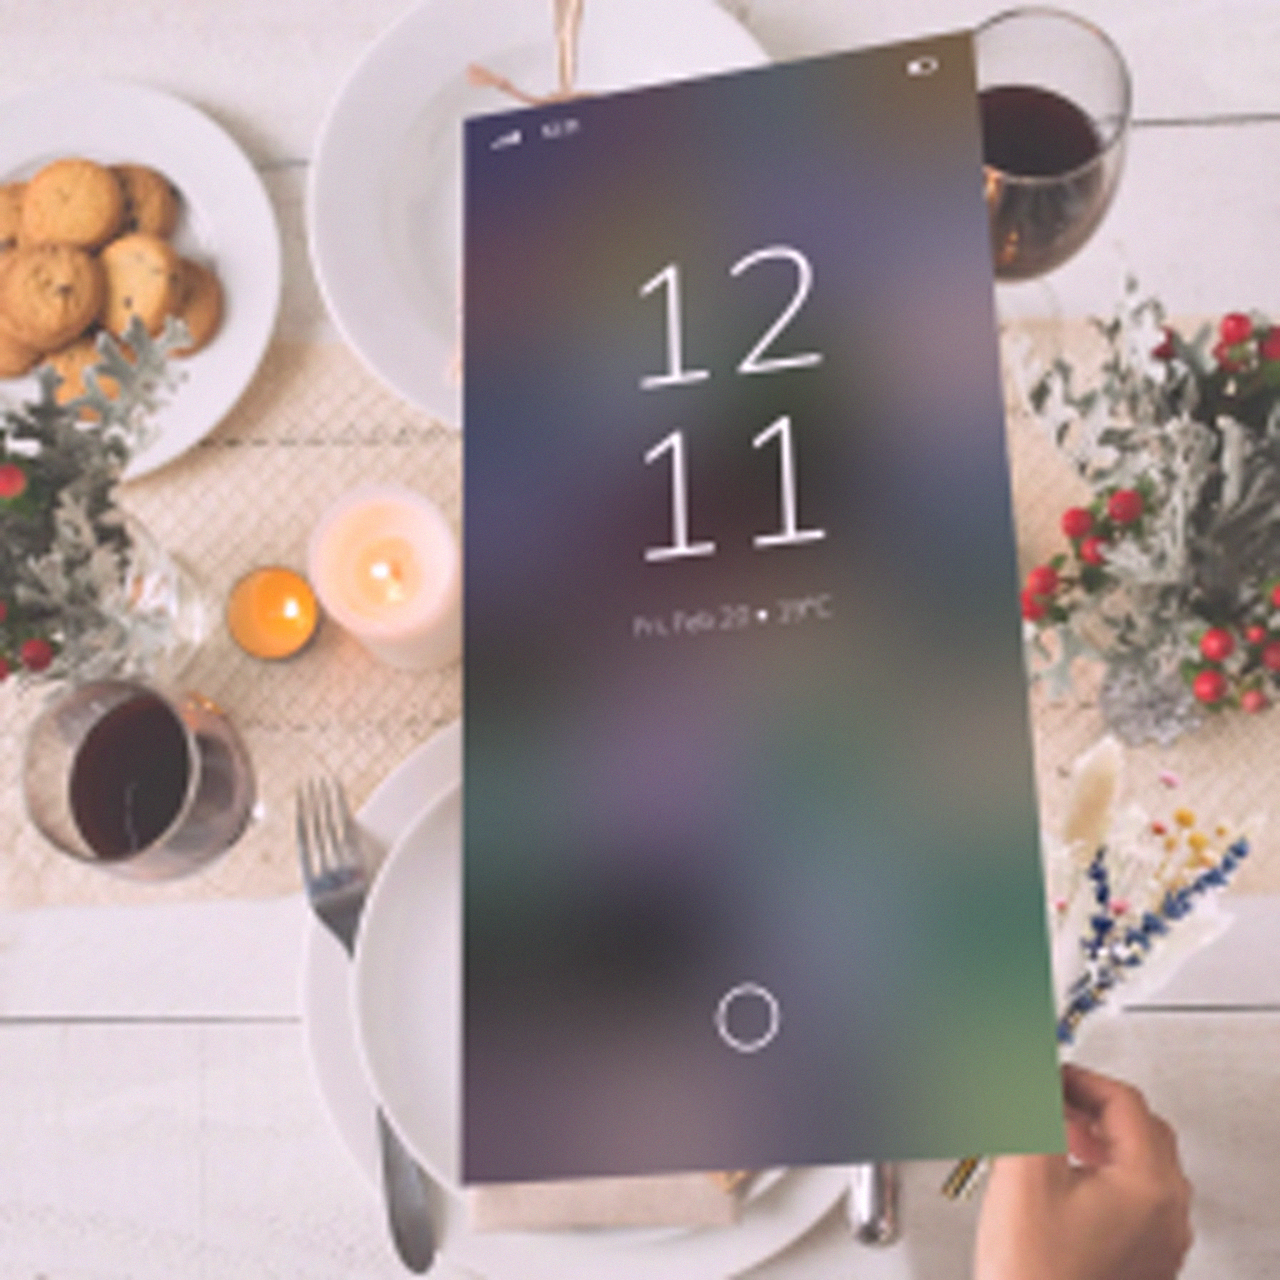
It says 12h11
